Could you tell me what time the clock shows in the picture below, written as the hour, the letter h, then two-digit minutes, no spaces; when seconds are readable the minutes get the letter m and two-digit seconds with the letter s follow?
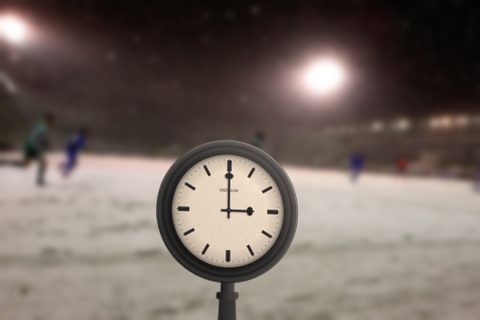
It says 3h00
